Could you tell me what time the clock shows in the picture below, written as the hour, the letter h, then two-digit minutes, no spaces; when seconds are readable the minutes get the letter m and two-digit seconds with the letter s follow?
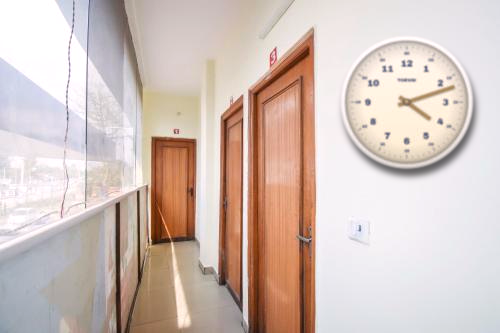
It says 4h12
